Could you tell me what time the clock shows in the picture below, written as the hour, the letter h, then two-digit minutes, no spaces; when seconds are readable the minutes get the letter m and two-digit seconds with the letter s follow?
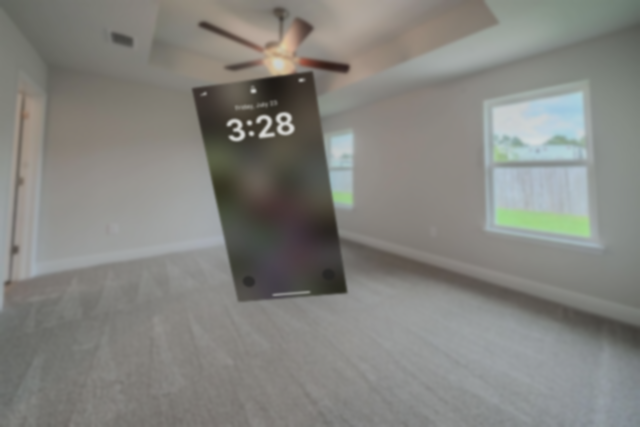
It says 3h28
